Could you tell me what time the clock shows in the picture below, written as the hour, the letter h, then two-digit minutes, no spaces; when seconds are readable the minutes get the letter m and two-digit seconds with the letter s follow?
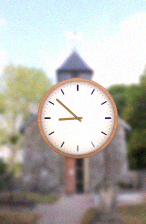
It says 8h52
